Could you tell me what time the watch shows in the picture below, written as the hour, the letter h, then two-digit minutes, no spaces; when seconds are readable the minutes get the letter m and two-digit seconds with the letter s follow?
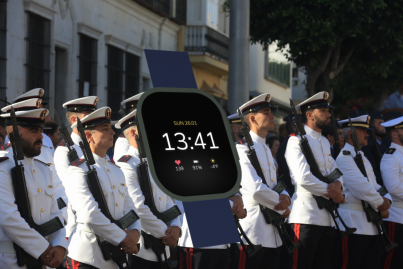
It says 13h41
